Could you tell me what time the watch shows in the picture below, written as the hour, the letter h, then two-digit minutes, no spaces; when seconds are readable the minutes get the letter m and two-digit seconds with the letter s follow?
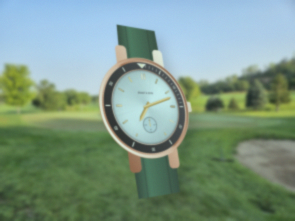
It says 7h12
